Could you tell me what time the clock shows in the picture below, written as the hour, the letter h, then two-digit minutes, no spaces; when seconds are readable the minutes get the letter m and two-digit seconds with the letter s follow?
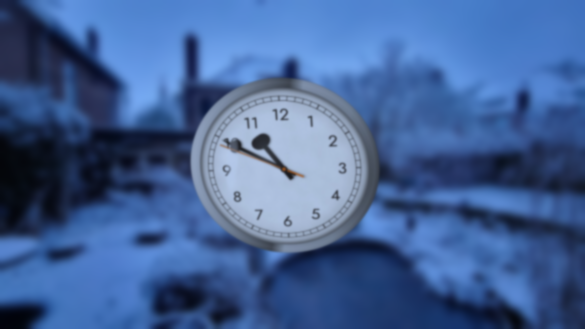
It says 10h49m49s
